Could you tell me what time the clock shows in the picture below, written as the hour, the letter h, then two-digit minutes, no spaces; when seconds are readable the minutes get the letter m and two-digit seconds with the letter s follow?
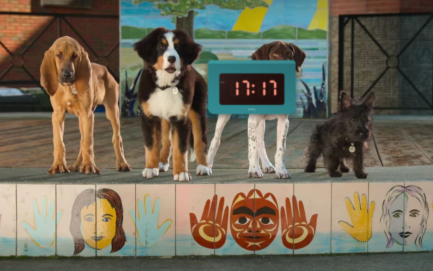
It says 17h17
